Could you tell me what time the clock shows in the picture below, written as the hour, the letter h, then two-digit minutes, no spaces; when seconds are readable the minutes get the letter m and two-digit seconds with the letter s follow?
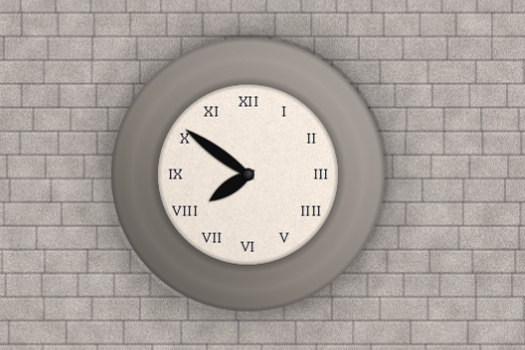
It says 7h51
